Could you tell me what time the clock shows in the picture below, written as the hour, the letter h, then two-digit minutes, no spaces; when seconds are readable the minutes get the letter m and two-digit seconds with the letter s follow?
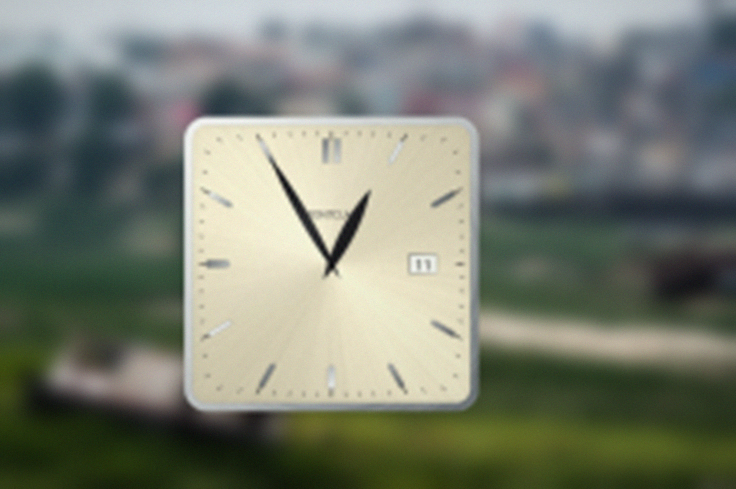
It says 12h55
